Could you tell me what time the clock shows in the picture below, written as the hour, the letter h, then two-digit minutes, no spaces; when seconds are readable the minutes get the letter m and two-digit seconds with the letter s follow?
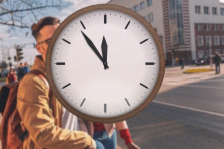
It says 11h54
